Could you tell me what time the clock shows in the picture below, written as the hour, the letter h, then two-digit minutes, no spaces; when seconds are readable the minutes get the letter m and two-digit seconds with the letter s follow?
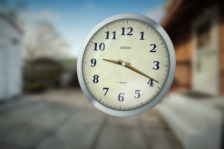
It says 9h19
